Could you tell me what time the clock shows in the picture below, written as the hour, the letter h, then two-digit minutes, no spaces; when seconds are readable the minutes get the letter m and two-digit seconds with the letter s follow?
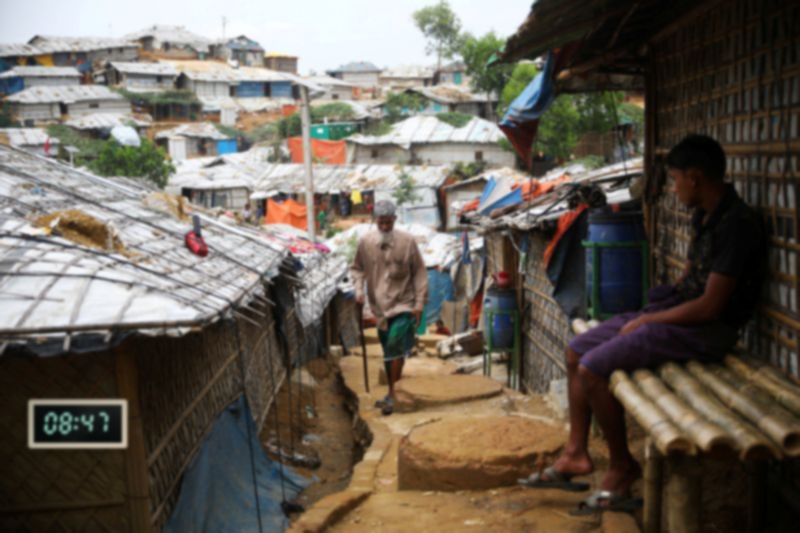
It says 8h47
